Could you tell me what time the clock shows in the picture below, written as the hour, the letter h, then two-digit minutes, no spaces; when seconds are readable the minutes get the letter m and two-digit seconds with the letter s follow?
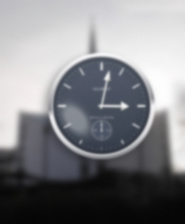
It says 3h02
